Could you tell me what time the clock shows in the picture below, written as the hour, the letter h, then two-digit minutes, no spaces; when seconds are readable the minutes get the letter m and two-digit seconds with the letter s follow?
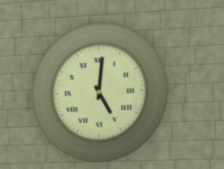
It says 5h01
